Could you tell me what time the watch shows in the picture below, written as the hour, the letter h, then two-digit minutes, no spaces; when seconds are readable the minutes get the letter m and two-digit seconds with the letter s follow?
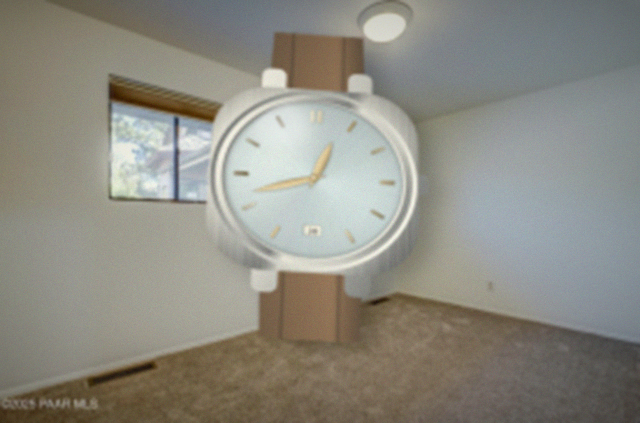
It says 12h42
